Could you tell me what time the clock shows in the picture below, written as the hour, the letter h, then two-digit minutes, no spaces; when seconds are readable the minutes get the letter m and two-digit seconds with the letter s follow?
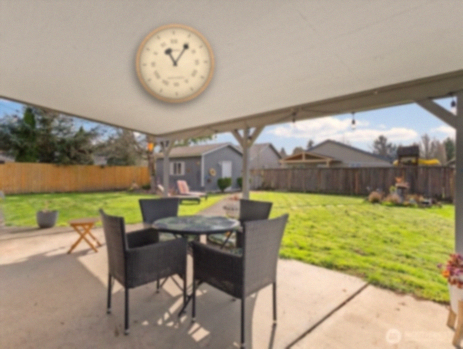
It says 11h06
